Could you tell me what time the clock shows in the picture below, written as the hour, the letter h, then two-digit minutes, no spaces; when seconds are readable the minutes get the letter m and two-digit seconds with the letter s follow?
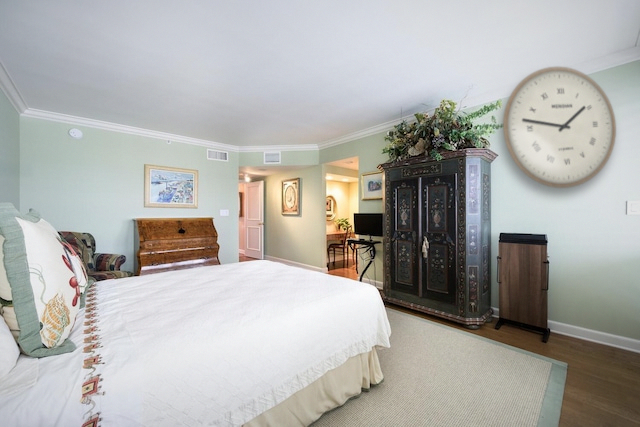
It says 1h47
